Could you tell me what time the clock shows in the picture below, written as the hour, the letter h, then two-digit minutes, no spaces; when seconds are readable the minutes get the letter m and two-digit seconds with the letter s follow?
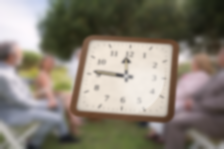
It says 11h46
